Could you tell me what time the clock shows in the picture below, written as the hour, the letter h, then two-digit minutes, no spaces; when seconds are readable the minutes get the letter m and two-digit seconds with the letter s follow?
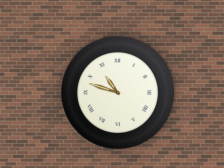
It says 10h48
